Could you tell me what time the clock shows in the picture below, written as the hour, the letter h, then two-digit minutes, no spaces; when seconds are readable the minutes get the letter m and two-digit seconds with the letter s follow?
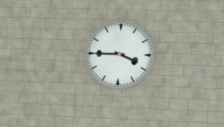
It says 3h45
